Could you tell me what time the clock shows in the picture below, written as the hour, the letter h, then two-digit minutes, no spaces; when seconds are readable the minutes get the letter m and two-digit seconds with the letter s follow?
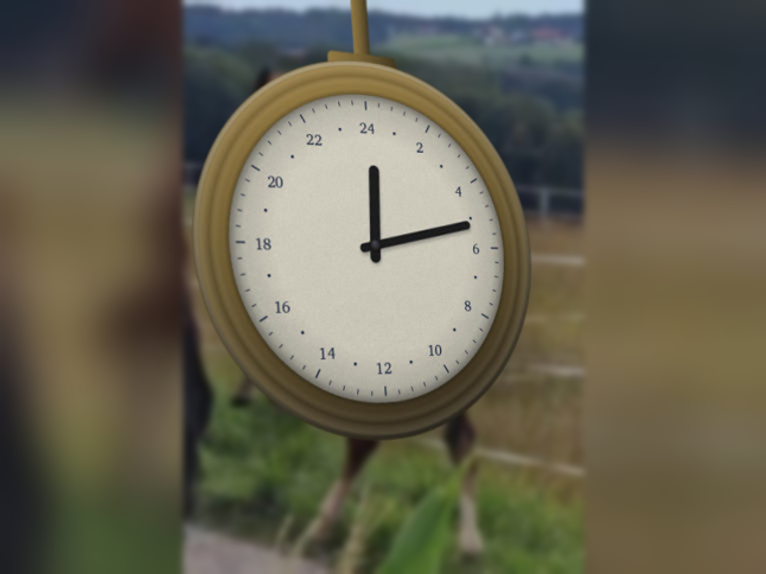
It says 0h13
